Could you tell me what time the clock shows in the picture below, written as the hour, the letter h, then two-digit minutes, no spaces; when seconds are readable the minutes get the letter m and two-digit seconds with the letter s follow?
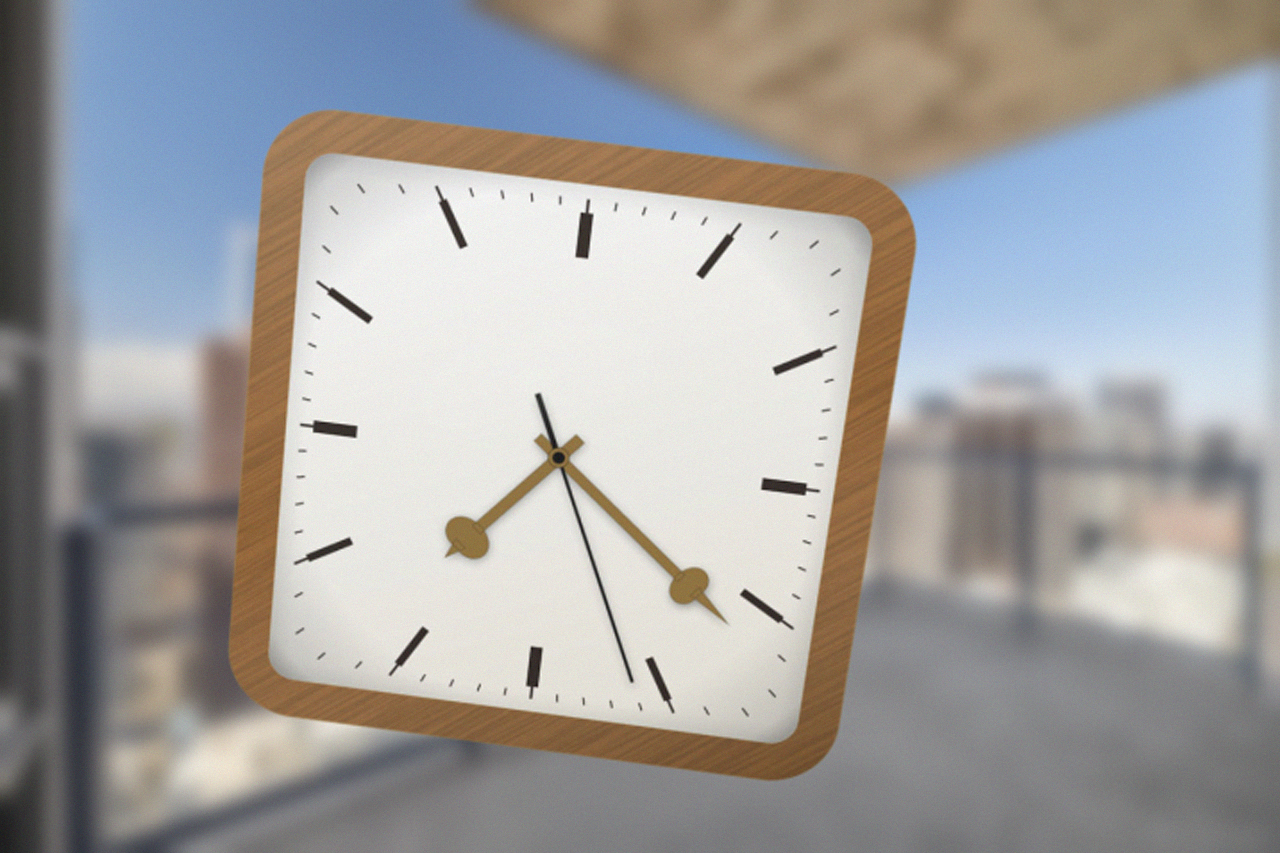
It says 7h21m26s
